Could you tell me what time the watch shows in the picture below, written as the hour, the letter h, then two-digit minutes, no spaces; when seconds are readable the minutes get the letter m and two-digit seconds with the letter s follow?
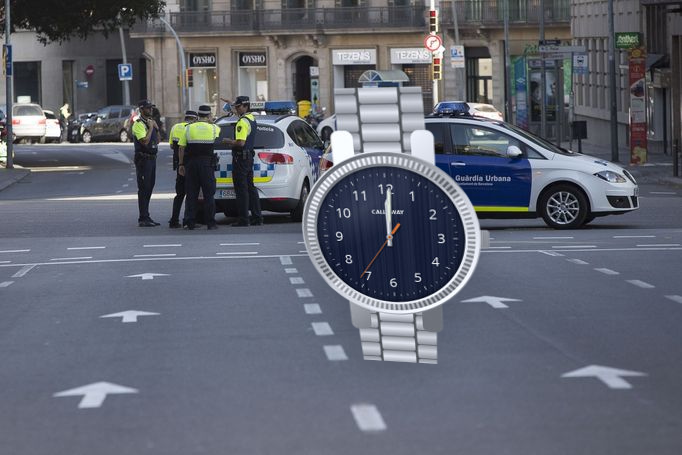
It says 12h00m36s
